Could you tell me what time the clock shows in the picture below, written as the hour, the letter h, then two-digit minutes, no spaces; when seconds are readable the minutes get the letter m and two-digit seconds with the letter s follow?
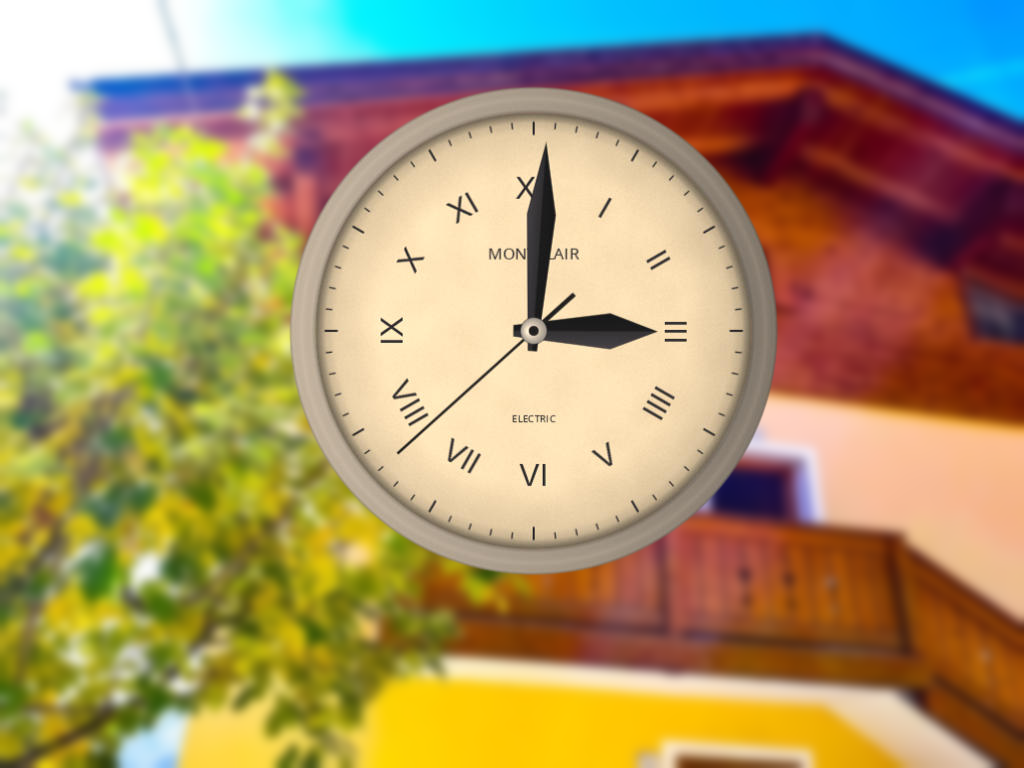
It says 3h00m38s
